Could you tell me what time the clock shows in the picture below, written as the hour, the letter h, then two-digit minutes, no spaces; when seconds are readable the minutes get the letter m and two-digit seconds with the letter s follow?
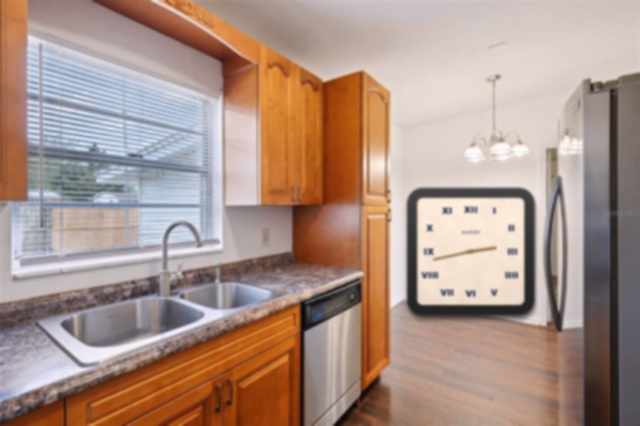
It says 2h43
